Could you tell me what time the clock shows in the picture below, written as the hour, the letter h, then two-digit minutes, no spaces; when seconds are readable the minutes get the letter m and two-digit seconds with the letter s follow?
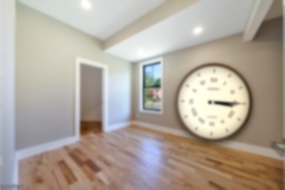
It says 3h15
